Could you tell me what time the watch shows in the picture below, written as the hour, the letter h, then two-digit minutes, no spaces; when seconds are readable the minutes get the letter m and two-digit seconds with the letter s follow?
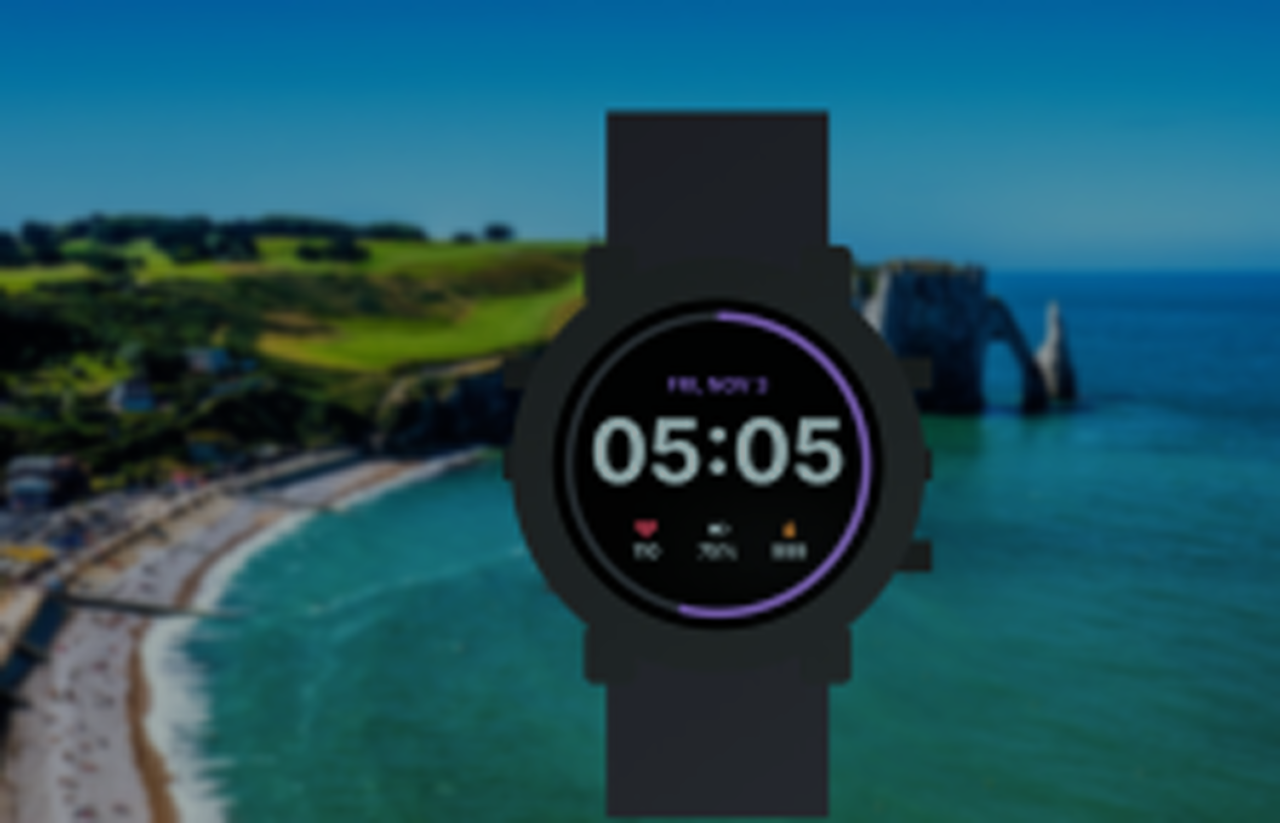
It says 5h05
